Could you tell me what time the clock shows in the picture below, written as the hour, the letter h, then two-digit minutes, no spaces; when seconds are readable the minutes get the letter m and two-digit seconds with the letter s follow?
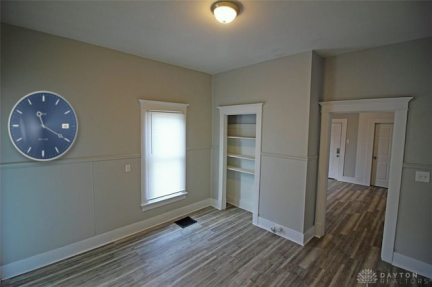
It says 11h20
